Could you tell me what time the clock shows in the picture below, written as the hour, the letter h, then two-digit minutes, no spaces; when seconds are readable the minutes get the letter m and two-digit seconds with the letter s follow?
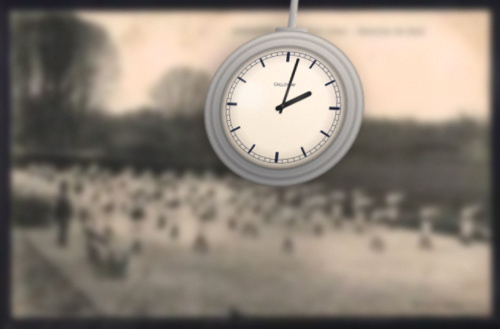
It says 2h02
